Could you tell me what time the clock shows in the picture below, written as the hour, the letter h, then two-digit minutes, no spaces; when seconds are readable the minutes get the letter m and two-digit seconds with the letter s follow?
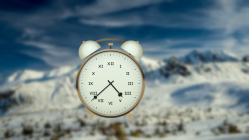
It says 4h38
